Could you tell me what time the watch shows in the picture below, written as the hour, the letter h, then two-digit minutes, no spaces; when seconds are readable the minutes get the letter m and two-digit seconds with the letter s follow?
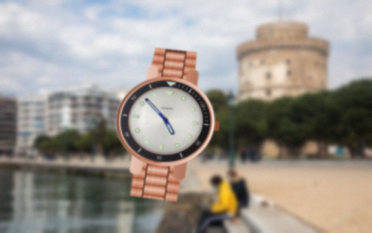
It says 4h52
